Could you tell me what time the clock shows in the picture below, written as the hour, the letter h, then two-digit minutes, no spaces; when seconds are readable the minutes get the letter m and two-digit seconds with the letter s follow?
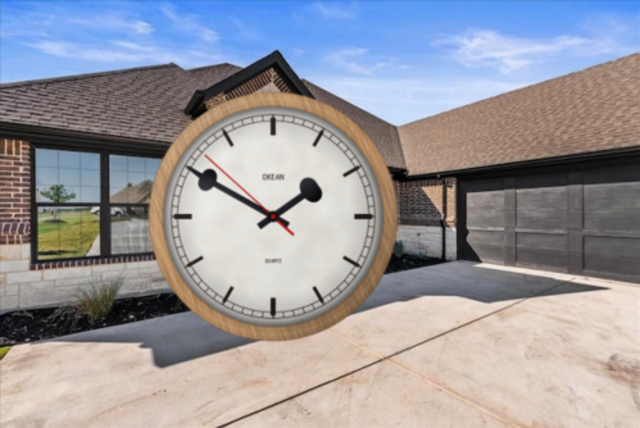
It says 1h49m52s
